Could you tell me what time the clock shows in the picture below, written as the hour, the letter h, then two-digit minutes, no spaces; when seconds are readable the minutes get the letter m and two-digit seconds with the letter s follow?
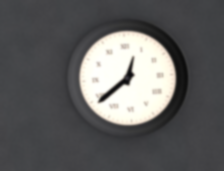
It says 12h39
